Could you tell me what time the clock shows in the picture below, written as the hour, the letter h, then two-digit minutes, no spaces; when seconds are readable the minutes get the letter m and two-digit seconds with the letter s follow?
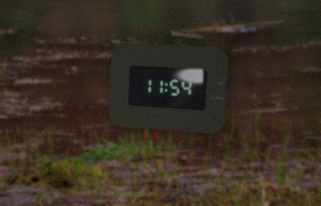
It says 11h54
